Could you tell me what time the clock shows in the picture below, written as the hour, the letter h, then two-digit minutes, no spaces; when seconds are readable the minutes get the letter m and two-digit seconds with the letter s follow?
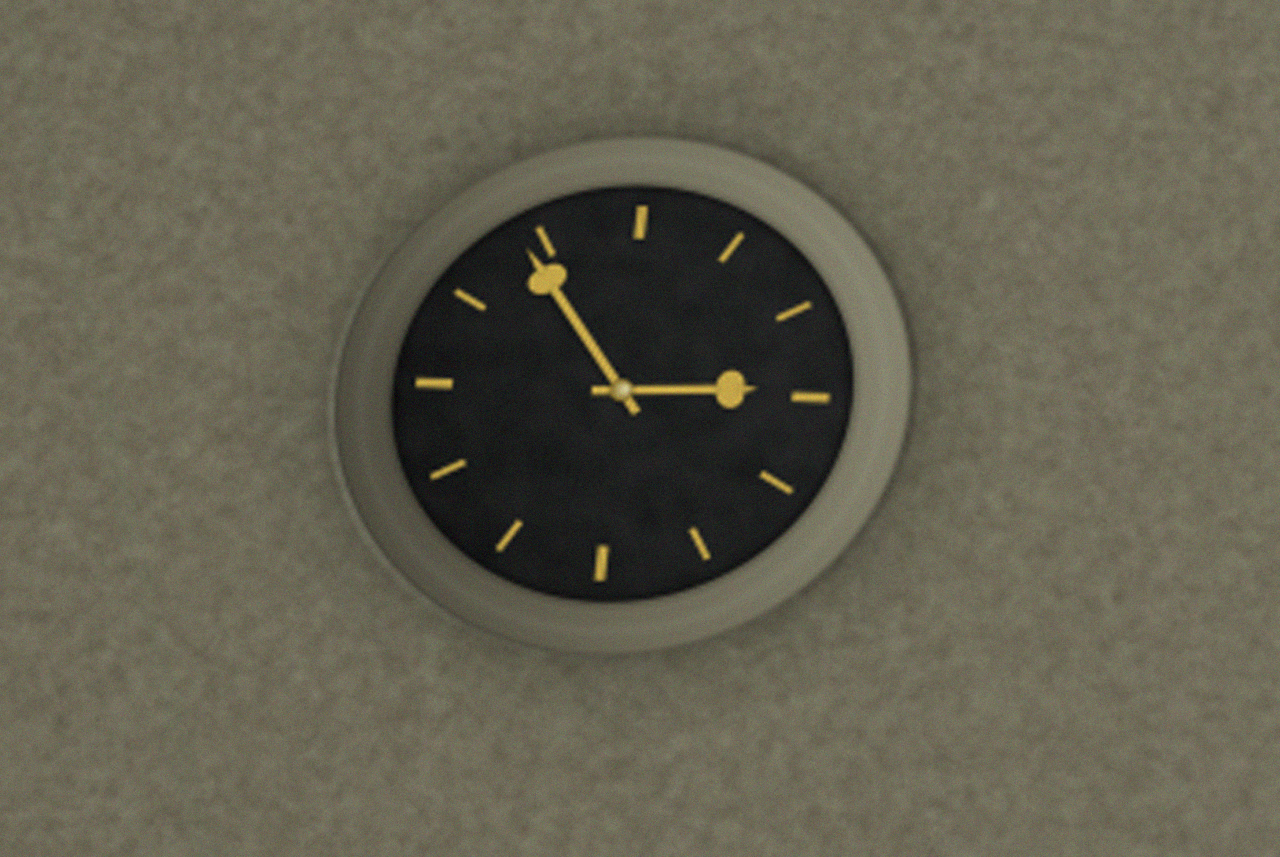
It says 2h54
